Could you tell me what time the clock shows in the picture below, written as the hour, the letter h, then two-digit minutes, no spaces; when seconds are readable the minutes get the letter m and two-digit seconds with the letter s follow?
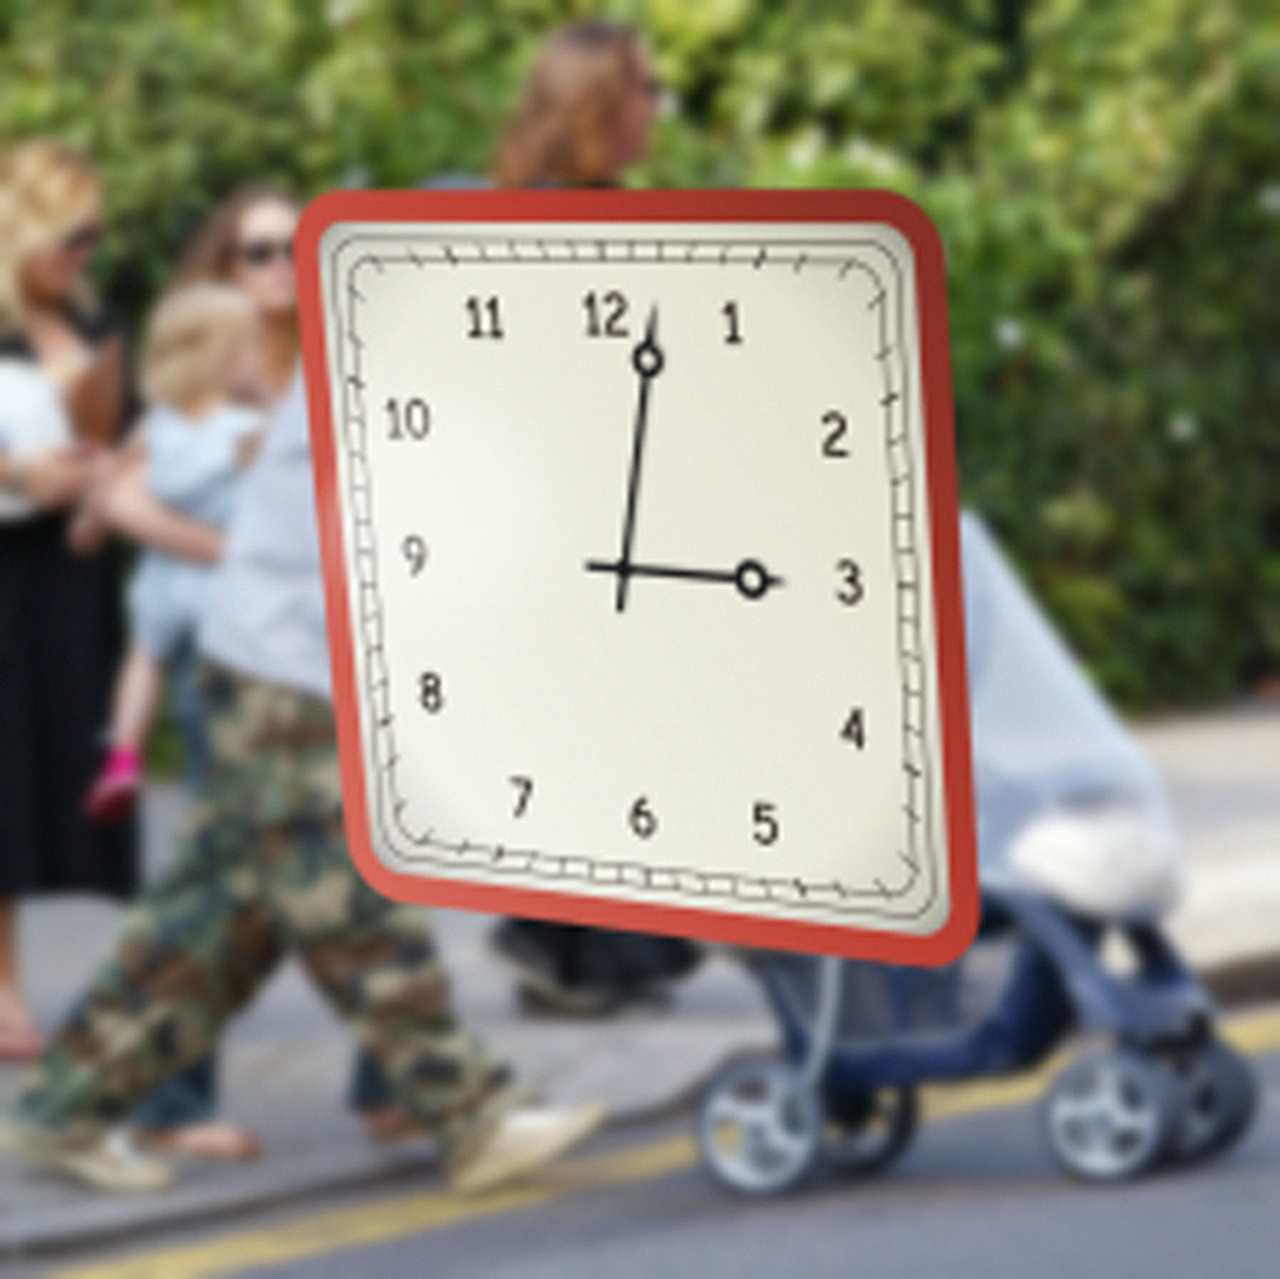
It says 3h02
